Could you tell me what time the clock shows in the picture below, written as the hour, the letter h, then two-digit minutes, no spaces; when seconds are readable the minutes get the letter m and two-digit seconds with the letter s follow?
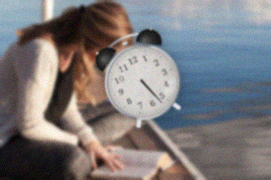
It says 5h27
